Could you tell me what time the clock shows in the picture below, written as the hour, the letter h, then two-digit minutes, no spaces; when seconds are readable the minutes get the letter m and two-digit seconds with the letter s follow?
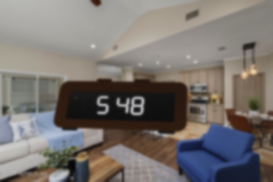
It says 5h48
